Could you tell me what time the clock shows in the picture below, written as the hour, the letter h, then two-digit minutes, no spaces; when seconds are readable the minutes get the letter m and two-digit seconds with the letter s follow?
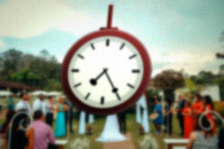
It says 7h25
